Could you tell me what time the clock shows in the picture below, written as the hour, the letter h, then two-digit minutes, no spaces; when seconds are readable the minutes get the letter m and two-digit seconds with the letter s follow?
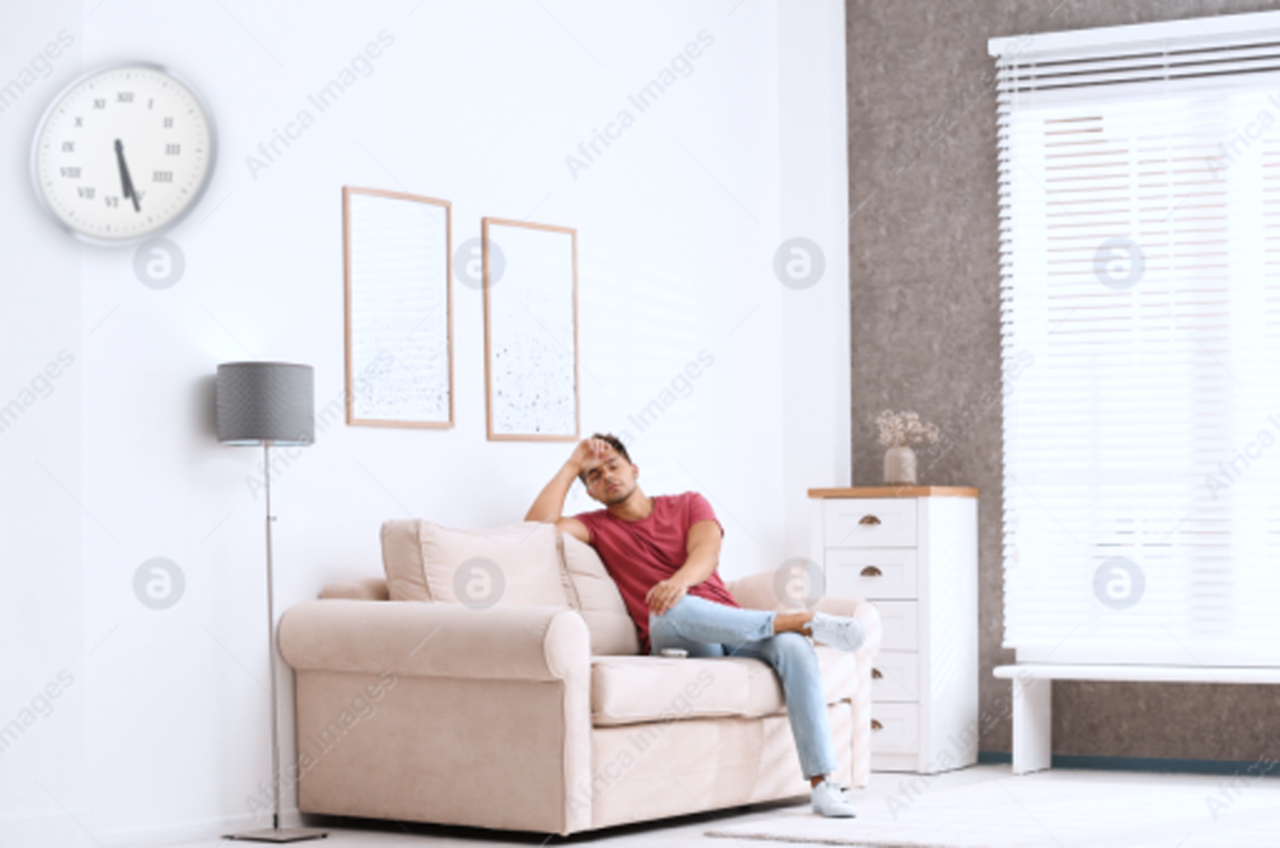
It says 5h26
